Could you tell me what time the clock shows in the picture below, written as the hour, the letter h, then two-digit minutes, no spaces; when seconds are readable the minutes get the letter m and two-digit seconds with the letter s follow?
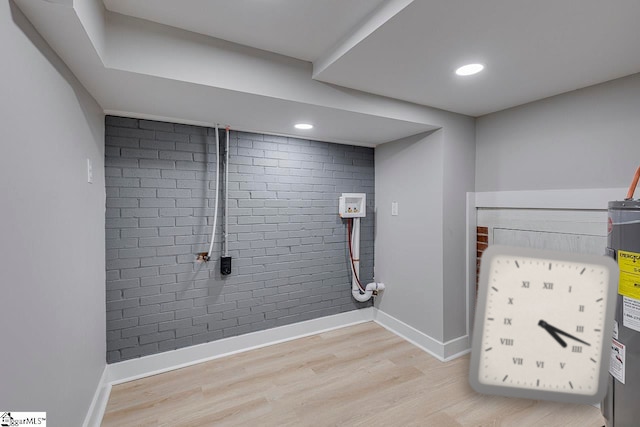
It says 4h18
